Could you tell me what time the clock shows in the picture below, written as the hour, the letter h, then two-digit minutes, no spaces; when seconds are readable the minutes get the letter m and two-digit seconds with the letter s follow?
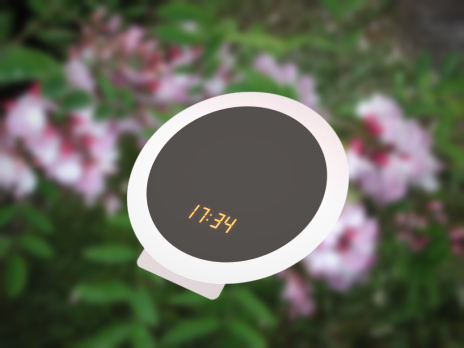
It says 17h34
